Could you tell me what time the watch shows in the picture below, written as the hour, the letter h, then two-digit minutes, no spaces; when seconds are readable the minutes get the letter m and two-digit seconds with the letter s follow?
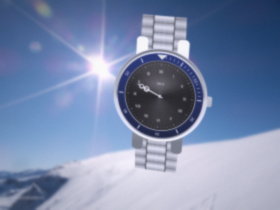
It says 9h49
